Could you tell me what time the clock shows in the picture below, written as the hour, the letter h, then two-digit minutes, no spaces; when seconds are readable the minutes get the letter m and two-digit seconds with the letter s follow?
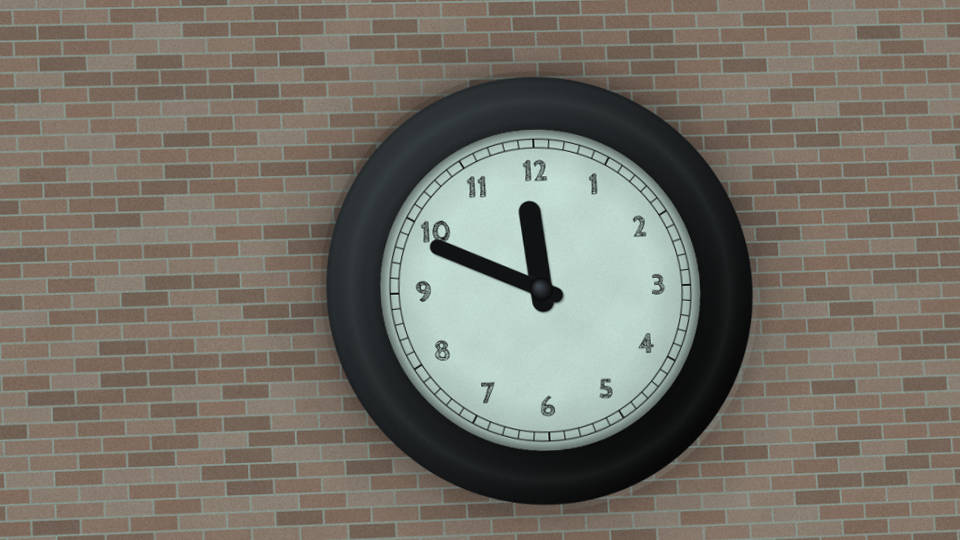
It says 11h49
